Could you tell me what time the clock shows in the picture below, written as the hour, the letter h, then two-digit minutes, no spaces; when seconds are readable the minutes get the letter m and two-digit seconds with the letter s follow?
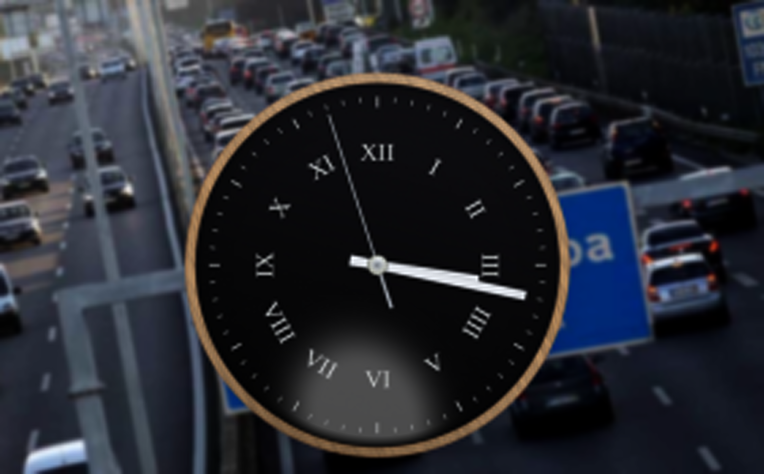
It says 3h16m57s
